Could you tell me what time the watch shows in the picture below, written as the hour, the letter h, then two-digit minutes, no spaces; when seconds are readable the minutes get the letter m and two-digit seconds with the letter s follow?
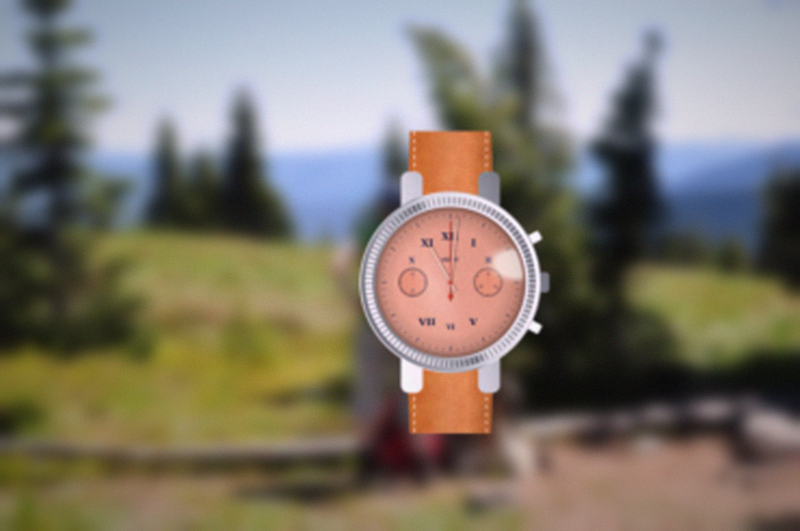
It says 11h01
